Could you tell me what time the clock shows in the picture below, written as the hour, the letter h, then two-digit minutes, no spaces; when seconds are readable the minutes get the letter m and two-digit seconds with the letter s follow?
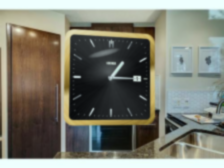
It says 1h15
